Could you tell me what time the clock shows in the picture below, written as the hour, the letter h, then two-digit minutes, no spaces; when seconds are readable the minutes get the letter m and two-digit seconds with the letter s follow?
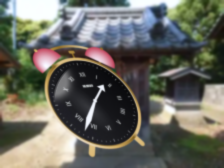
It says 1h37
